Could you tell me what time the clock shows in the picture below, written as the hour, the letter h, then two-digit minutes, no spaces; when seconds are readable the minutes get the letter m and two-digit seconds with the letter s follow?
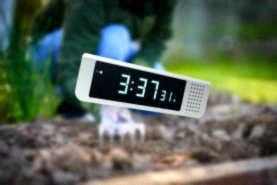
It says 3h37m31s
